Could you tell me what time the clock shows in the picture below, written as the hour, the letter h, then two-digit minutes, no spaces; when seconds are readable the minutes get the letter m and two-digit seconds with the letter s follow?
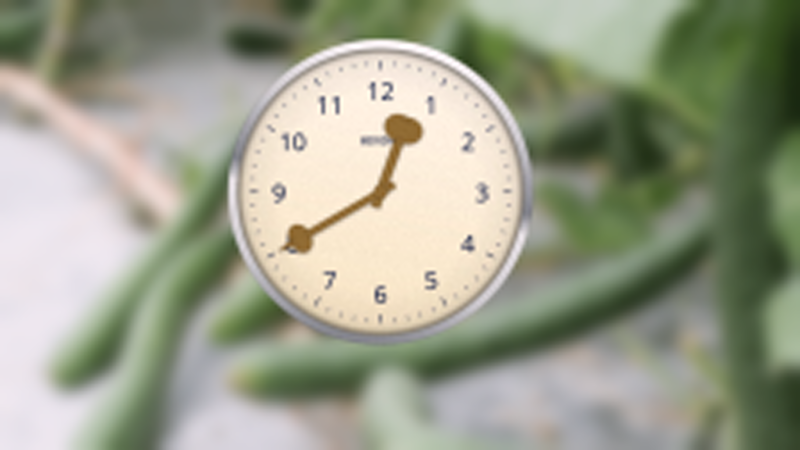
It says 12h40
